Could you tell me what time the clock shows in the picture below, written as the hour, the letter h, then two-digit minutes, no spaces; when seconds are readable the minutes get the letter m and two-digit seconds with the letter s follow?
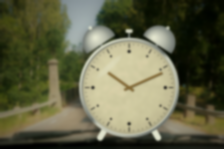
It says 10h11
